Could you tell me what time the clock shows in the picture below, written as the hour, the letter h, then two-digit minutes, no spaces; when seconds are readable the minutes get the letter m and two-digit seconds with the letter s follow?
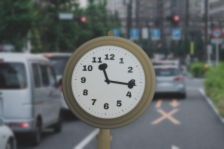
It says 11h16
